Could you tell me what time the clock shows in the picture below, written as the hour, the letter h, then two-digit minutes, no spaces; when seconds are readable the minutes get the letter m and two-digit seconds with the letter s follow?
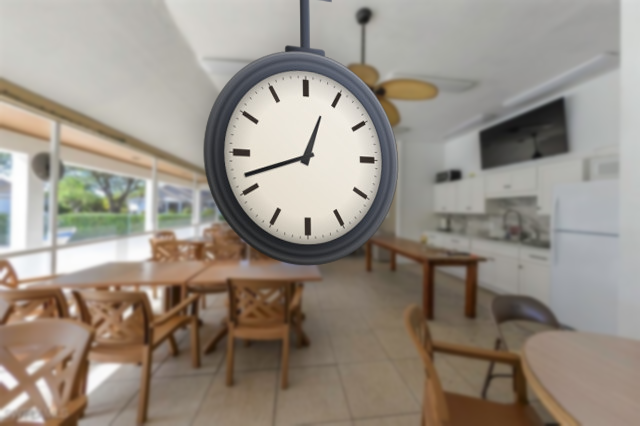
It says 12h42
